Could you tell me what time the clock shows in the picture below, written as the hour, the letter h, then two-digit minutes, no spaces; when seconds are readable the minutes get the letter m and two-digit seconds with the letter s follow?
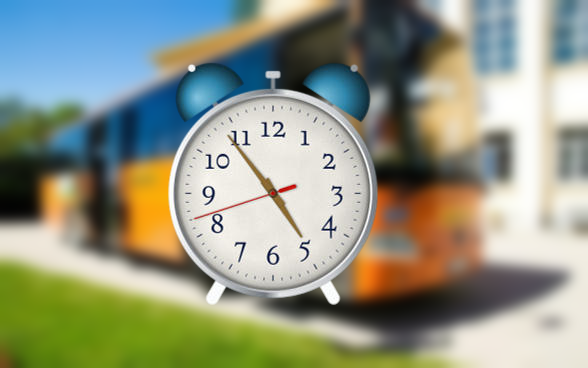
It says 4h53m42s
